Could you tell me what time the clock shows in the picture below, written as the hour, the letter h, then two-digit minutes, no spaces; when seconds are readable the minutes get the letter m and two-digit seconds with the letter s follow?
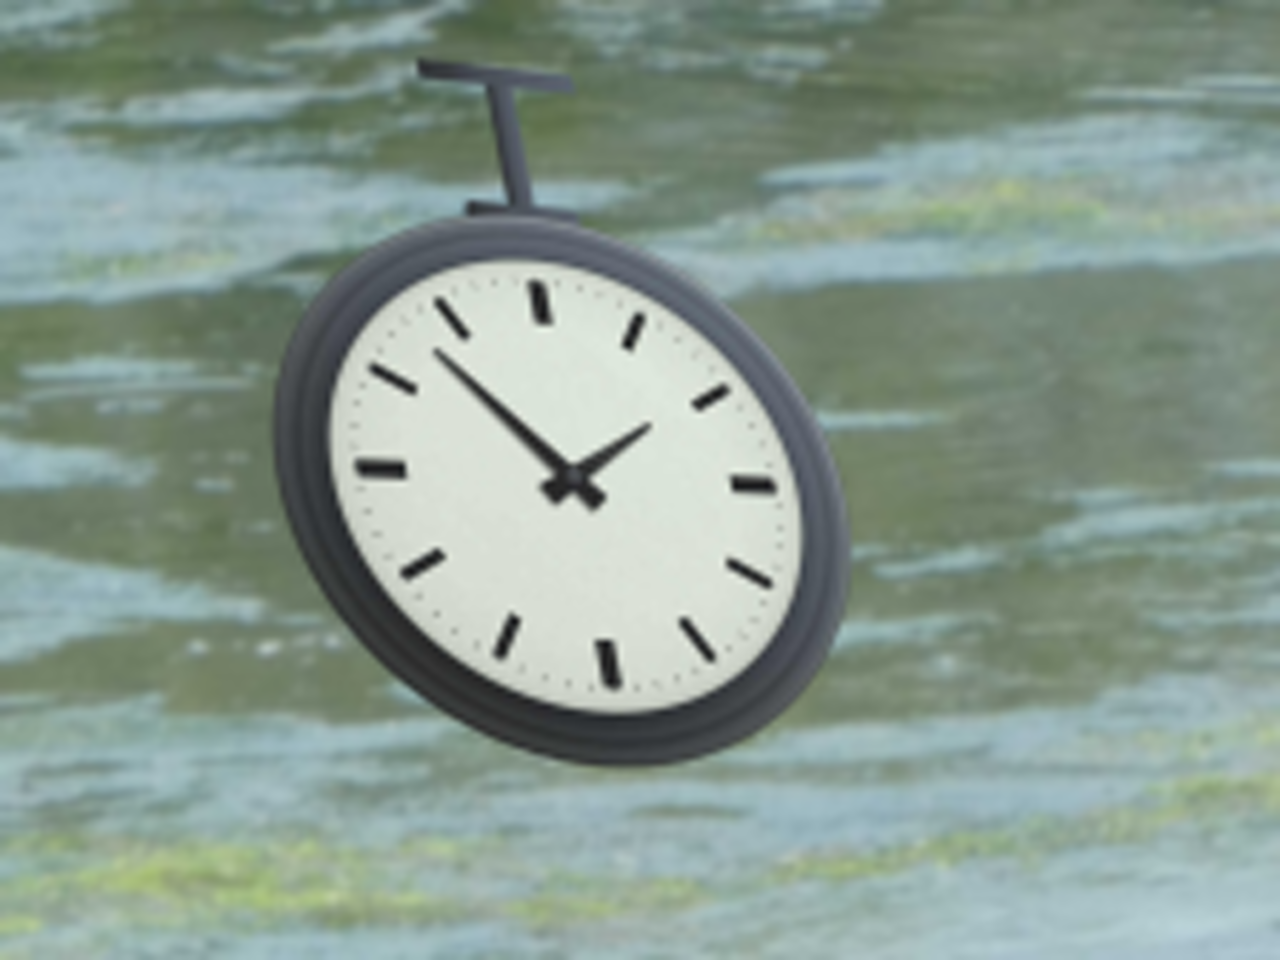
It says 1h53
